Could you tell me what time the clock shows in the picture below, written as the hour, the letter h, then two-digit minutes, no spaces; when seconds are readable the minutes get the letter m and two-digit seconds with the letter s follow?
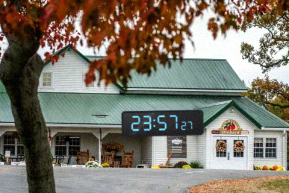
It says 23h57m27s
